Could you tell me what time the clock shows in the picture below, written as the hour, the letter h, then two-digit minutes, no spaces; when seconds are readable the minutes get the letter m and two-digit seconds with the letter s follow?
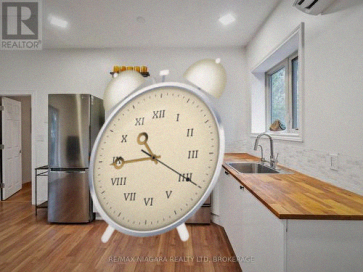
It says 10h44m20s
